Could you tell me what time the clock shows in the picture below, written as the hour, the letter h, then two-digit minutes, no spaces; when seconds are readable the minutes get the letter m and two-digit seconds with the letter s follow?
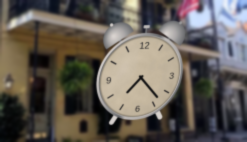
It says 7h23
